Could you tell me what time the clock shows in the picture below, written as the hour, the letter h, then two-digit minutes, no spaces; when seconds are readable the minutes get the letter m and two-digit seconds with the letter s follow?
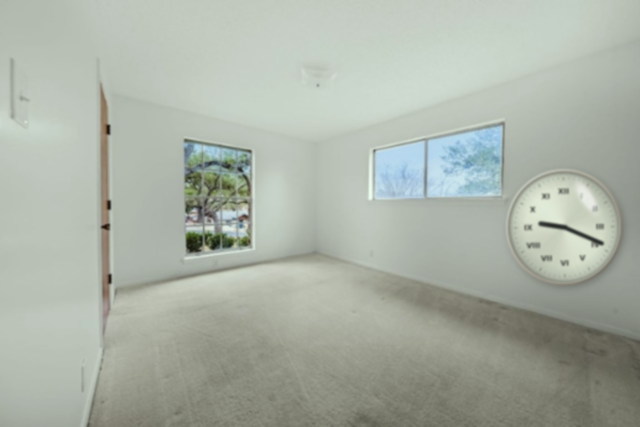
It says 9h19
